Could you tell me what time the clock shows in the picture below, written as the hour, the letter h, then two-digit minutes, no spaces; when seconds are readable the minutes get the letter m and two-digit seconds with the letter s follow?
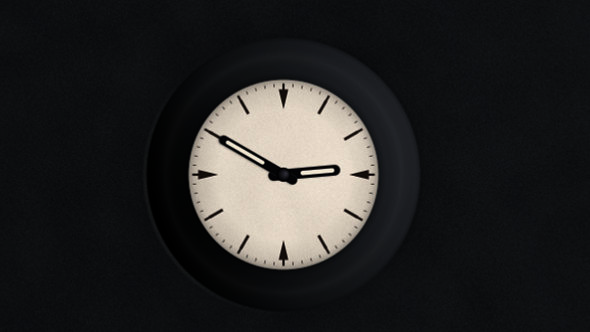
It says 2h50
